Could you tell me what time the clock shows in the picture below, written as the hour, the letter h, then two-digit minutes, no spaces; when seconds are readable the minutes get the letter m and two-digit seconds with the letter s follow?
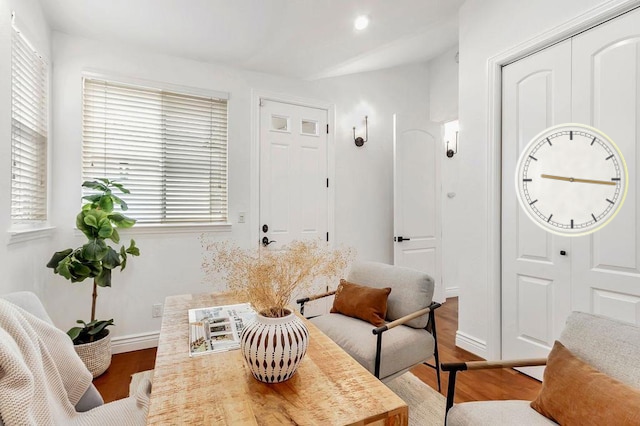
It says 9h16
